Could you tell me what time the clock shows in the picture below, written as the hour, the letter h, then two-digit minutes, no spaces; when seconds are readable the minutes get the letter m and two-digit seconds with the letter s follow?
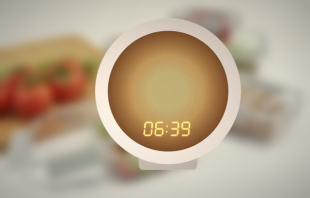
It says 6h39
